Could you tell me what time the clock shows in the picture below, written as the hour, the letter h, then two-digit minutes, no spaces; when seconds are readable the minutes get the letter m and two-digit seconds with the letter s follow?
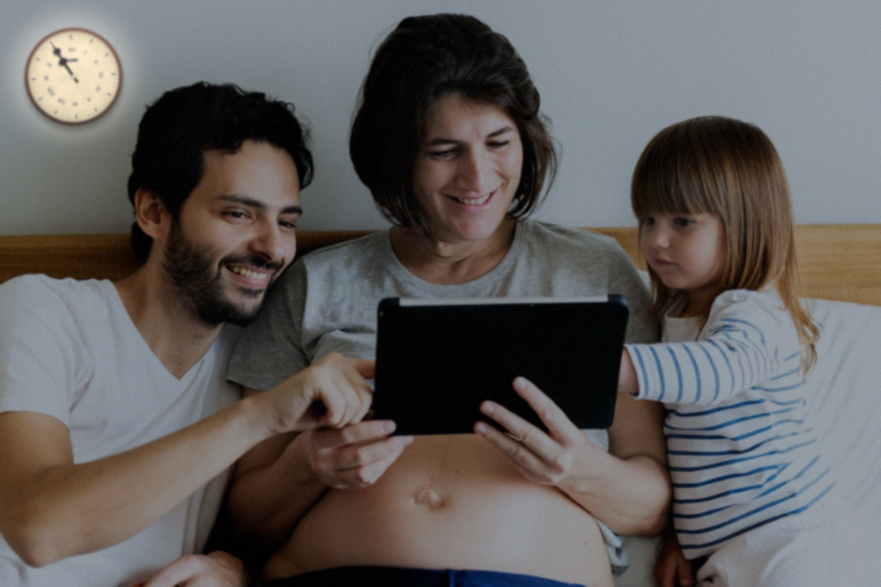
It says 10h55
